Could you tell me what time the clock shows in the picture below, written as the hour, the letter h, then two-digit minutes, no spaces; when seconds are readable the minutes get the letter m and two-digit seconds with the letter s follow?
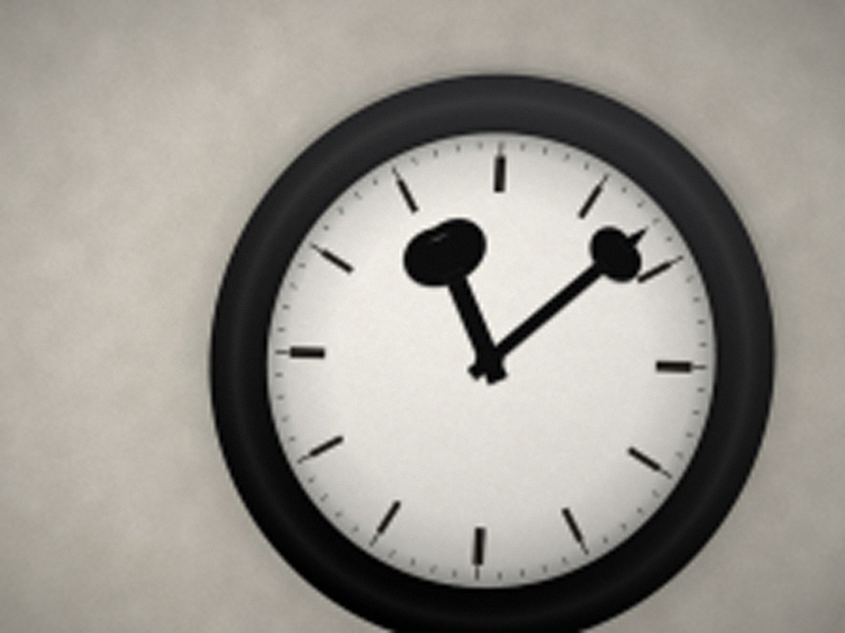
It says 11h08
